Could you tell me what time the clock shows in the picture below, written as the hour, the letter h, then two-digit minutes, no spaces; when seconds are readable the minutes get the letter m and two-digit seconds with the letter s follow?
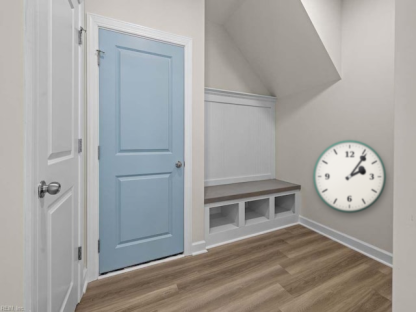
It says 2h06
